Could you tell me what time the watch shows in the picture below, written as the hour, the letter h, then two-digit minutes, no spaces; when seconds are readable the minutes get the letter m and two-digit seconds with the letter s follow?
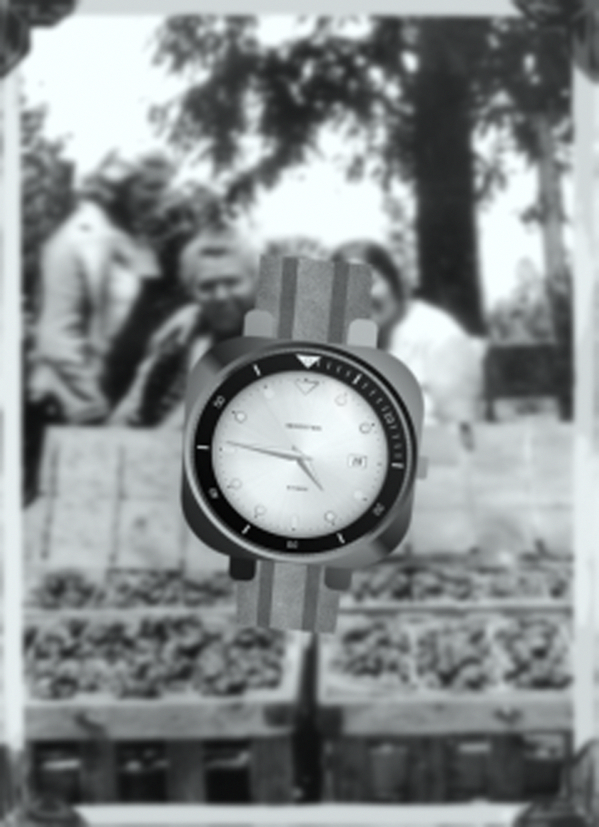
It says 4h46
